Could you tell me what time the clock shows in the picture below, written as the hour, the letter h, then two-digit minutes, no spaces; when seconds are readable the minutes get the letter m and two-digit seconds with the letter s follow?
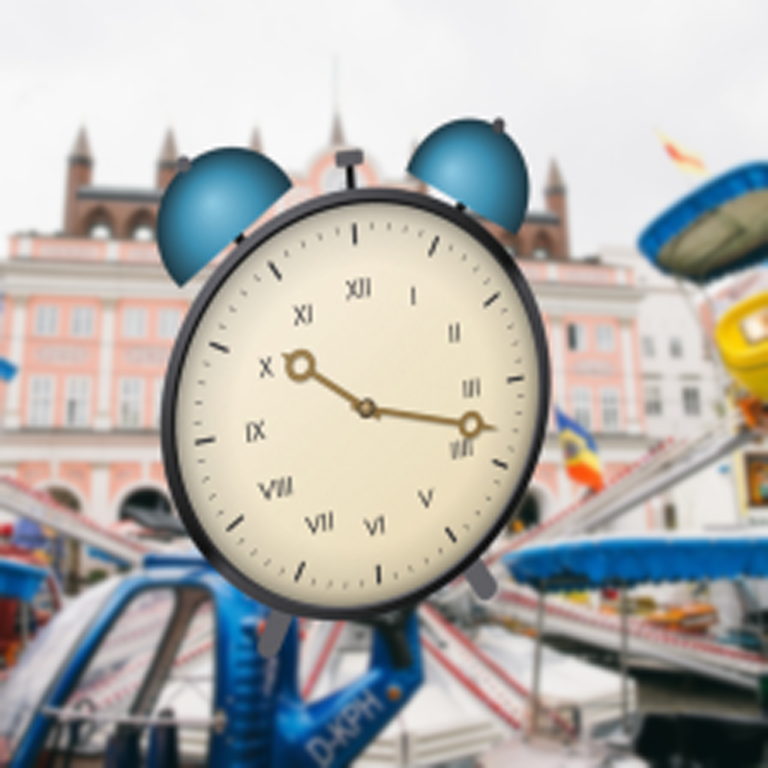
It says 10h18
